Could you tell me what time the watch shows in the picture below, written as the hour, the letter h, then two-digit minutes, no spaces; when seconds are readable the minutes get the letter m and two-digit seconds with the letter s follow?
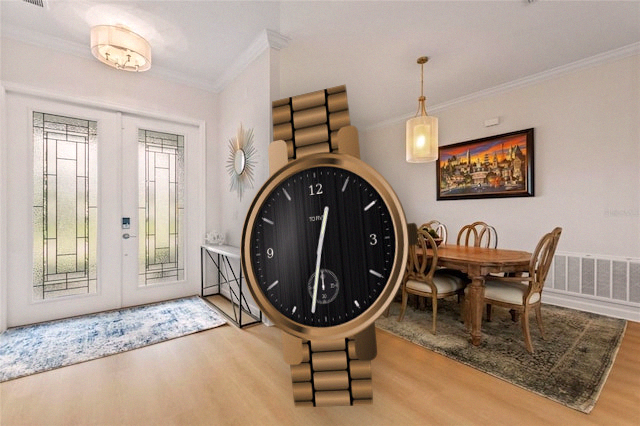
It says 12h32
